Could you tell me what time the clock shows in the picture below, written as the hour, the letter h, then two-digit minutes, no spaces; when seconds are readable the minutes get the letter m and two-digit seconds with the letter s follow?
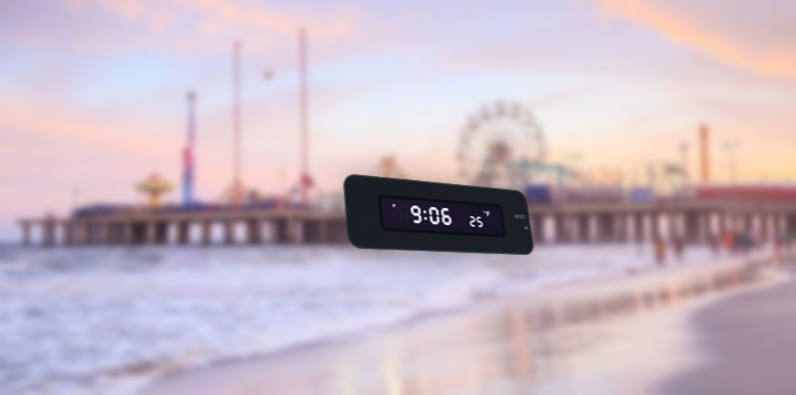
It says 9h06
